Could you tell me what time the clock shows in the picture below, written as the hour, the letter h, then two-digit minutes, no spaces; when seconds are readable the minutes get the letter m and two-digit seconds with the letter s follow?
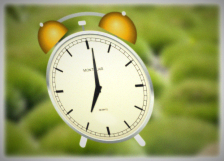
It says 7h01
